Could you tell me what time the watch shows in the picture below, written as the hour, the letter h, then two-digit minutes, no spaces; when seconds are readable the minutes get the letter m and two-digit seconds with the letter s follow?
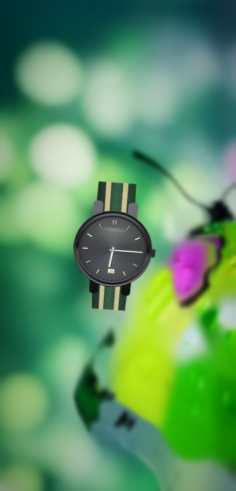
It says 6h15
